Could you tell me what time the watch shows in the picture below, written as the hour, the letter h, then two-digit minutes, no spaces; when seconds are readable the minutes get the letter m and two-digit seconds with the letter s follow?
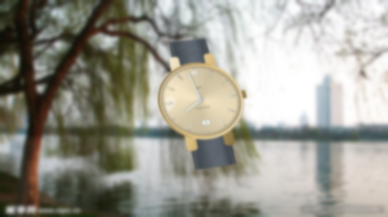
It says 7h58
